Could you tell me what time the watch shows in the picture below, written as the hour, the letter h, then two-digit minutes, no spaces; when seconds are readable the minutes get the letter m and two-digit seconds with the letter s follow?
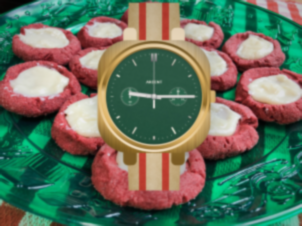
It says 9h15
